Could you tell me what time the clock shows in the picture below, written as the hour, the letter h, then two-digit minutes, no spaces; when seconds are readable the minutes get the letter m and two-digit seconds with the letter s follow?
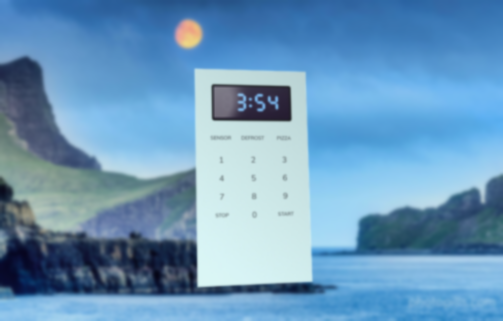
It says 3h54
